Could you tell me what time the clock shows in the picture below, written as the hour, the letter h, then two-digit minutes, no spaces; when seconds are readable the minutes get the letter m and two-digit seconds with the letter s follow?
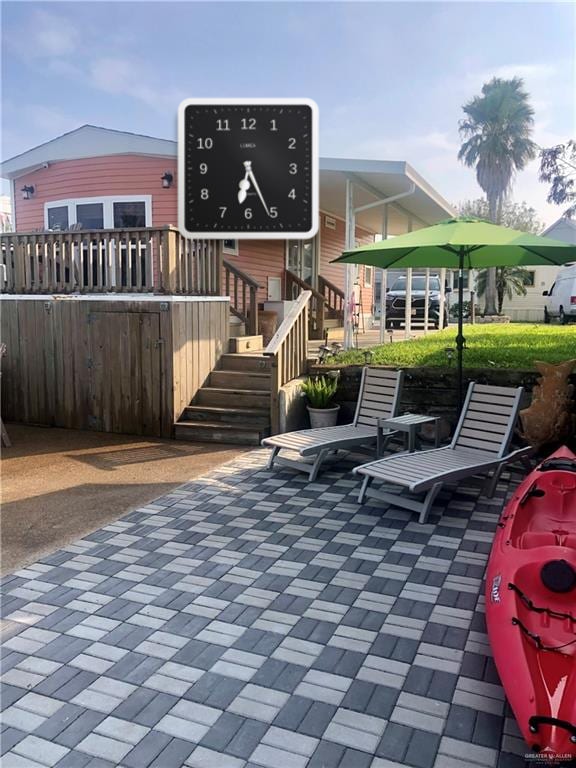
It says 6h26
